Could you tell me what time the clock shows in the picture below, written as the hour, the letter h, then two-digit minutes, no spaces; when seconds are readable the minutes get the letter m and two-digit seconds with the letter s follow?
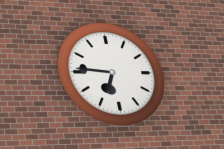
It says 6h46
